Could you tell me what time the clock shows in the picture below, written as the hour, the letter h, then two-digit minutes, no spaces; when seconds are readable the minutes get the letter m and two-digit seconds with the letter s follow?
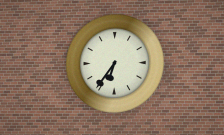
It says 6h36
